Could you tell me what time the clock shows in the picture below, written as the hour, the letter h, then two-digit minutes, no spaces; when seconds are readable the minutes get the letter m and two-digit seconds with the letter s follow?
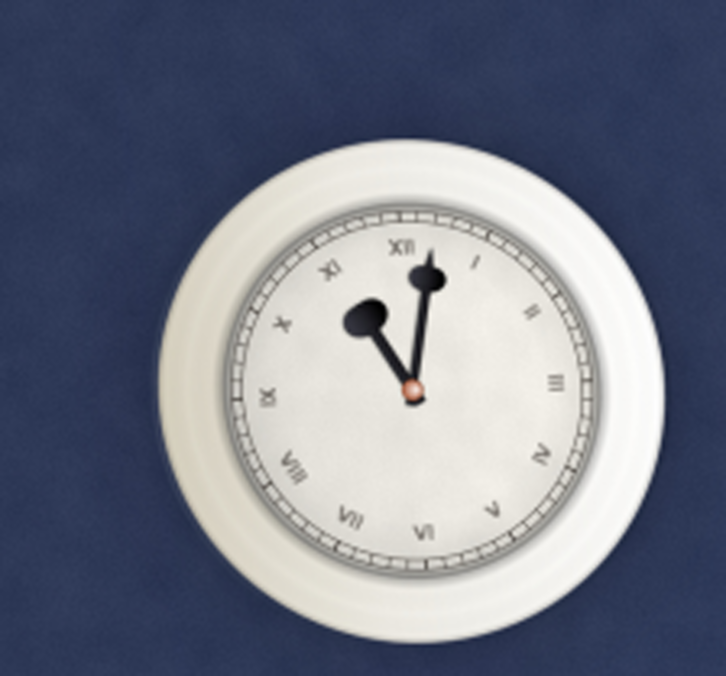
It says 11h02
